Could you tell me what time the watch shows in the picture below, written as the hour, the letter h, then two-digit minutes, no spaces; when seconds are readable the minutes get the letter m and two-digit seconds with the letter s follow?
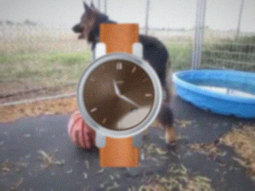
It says 11h20
